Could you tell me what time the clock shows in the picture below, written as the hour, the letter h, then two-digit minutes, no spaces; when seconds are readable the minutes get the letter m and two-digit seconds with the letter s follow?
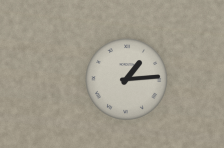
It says 1h14
